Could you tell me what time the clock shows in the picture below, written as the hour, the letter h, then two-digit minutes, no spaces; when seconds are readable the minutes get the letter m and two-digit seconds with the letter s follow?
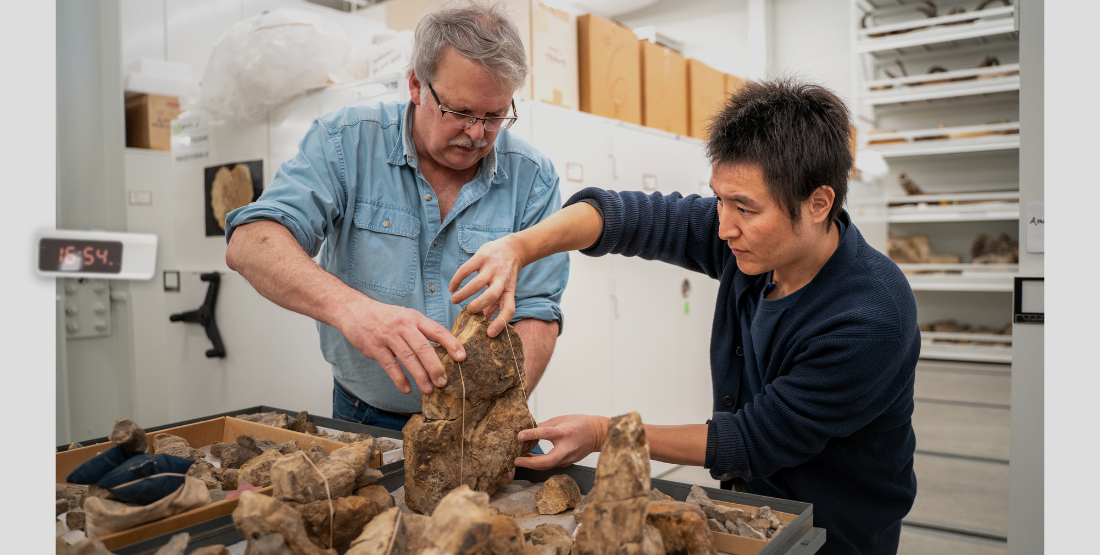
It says 16h54
